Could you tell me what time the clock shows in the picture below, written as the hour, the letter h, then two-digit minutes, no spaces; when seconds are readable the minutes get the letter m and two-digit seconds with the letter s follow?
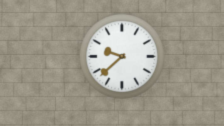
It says 9h38
